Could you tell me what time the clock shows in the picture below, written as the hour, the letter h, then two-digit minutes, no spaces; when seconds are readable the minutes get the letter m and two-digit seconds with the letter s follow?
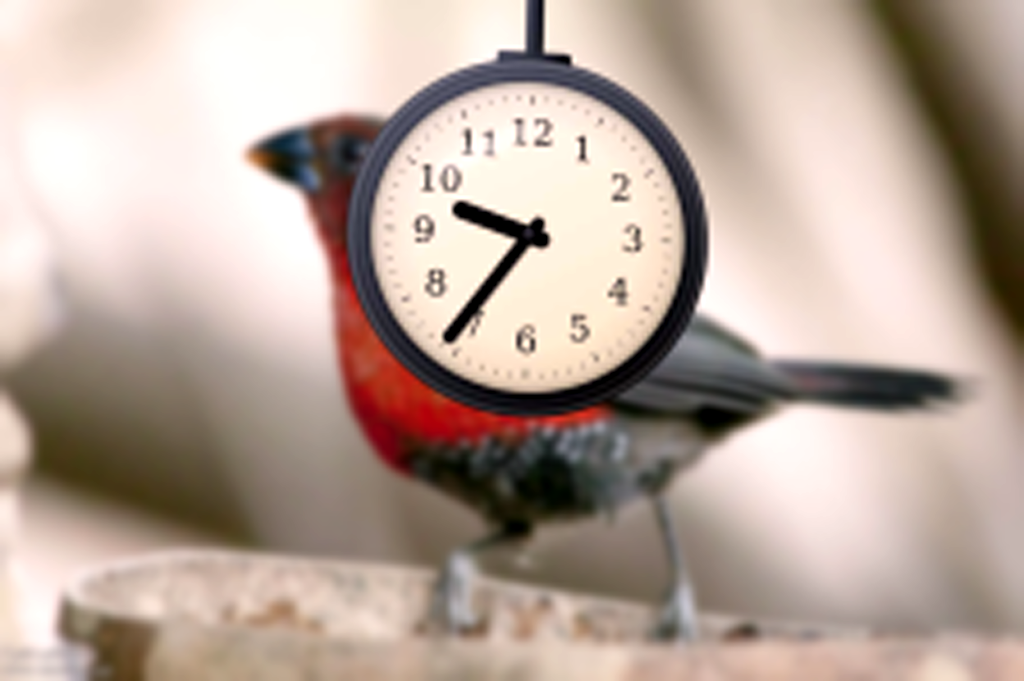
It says 9h36
